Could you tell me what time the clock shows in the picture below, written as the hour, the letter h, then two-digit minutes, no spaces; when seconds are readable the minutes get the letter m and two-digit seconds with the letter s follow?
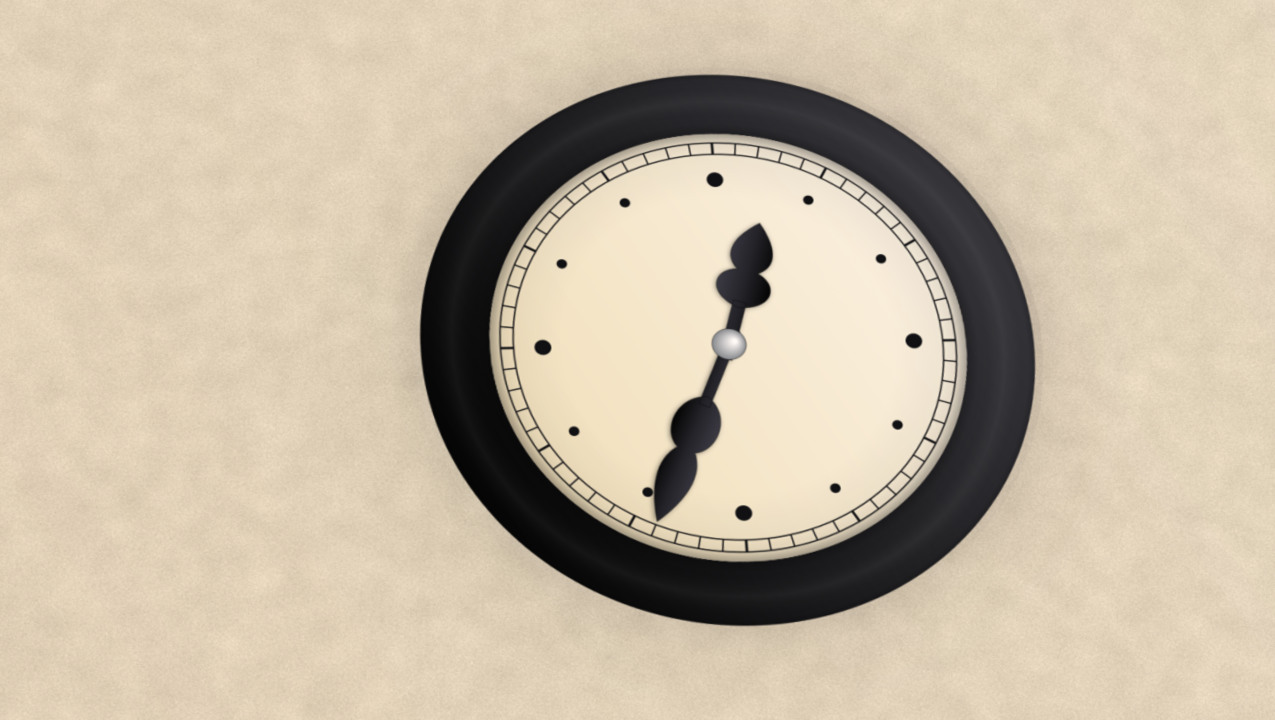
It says 12h34
